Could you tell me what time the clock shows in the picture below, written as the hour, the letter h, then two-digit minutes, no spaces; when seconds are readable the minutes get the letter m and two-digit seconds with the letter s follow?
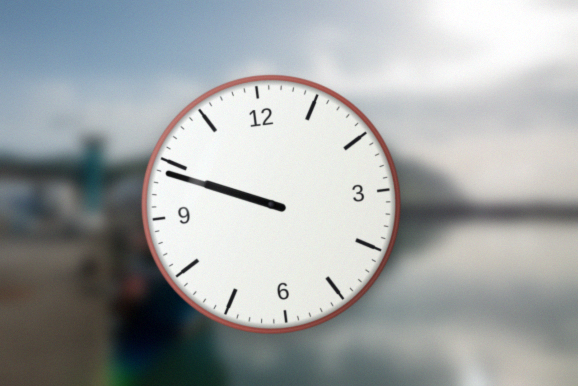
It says 9h49
